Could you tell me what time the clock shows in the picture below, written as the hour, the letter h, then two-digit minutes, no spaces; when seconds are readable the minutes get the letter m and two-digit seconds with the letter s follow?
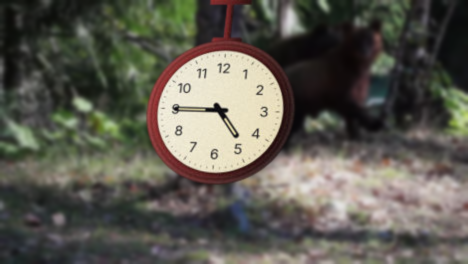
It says 4h45
